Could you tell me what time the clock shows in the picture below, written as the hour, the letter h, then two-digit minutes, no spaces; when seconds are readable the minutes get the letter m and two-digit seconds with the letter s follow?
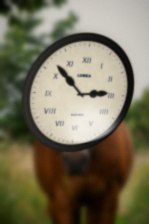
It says 2h52
